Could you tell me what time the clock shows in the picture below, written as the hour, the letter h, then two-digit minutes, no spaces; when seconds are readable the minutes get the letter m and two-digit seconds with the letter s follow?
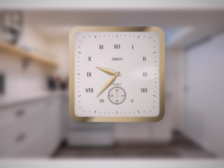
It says 9h37
